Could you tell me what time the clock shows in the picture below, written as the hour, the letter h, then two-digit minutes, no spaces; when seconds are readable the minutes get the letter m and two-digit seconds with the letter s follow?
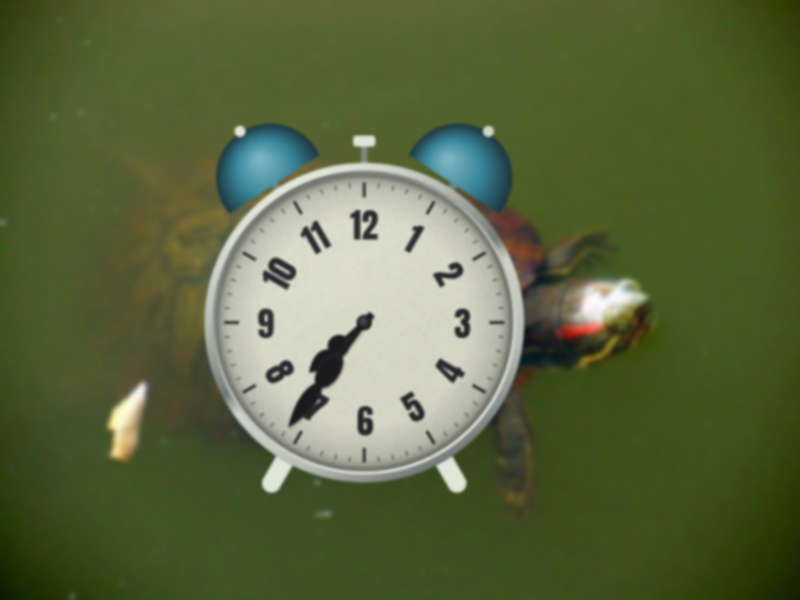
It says 7h36
